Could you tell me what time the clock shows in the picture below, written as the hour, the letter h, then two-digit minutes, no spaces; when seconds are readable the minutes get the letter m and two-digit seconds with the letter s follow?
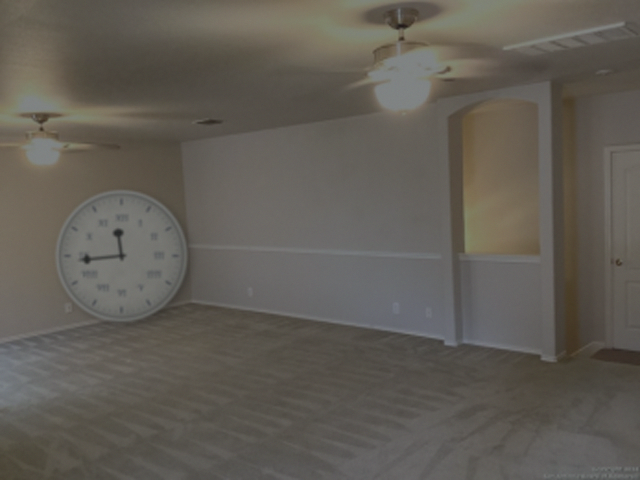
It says 11h44
